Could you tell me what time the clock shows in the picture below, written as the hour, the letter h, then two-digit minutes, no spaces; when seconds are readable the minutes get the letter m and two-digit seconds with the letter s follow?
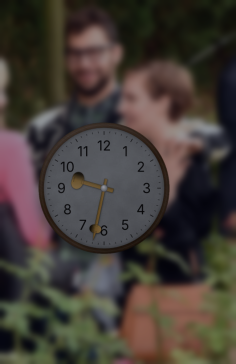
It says 9h32
